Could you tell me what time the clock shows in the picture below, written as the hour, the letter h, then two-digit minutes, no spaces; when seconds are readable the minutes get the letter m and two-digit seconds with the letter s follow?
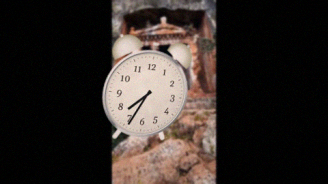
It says 7h34
